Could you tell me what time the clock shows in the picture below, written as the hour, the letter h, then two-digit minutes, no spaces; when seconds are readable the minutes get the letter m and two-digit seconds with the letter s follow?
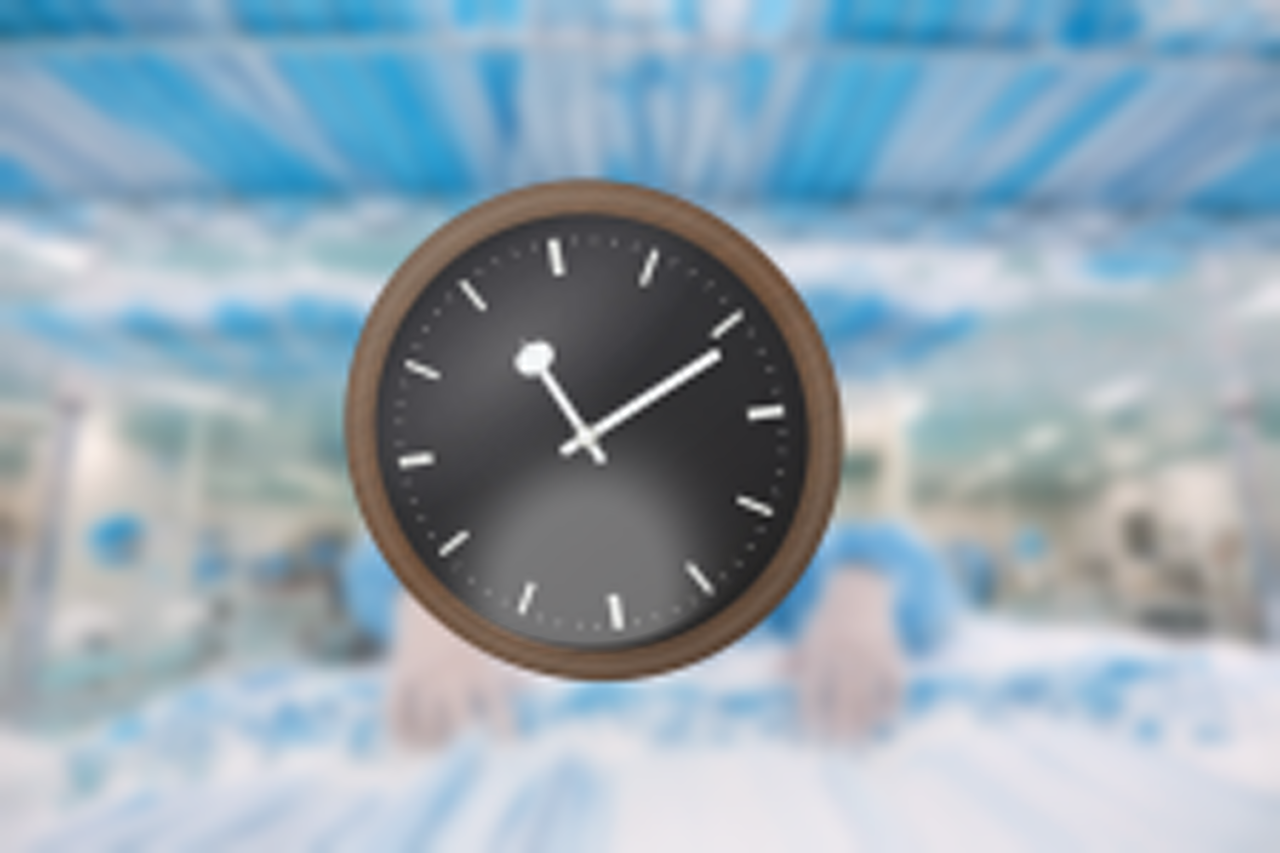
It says 11h11
